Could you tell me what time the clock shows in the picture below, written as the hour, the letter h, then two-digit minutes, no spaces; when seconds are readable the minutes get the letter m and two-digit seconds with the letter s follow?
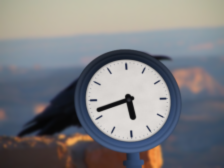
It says 5h42
